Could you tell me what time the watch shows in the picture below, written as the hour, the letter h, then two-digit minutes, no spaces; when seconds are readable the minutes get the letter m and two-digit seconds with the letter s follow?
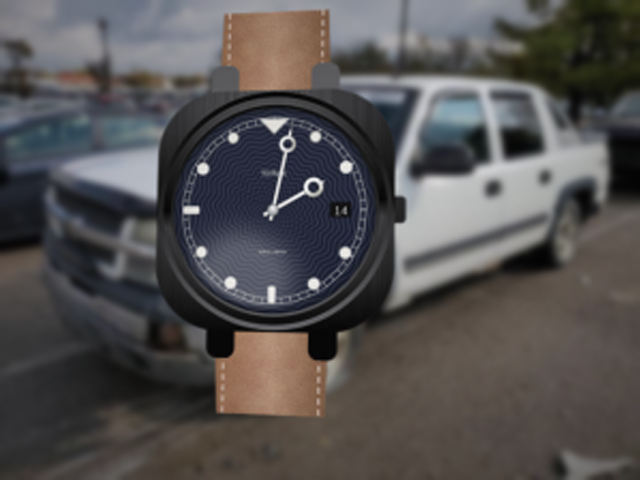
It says 2h02
